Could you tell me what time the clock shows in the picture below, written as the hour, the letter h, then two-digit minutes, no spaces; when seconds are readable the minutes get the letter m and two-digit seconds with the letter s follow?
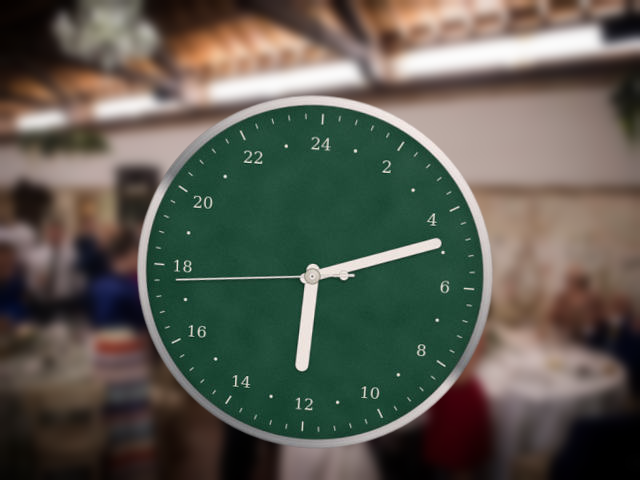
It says 12h11m44s
